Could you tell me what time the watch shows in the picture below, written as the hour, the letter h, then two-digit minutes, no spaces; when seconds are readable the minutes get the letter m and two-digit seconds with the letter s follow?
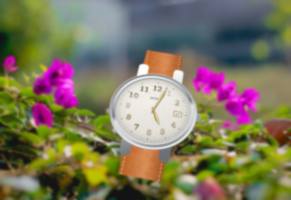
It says 5h03
